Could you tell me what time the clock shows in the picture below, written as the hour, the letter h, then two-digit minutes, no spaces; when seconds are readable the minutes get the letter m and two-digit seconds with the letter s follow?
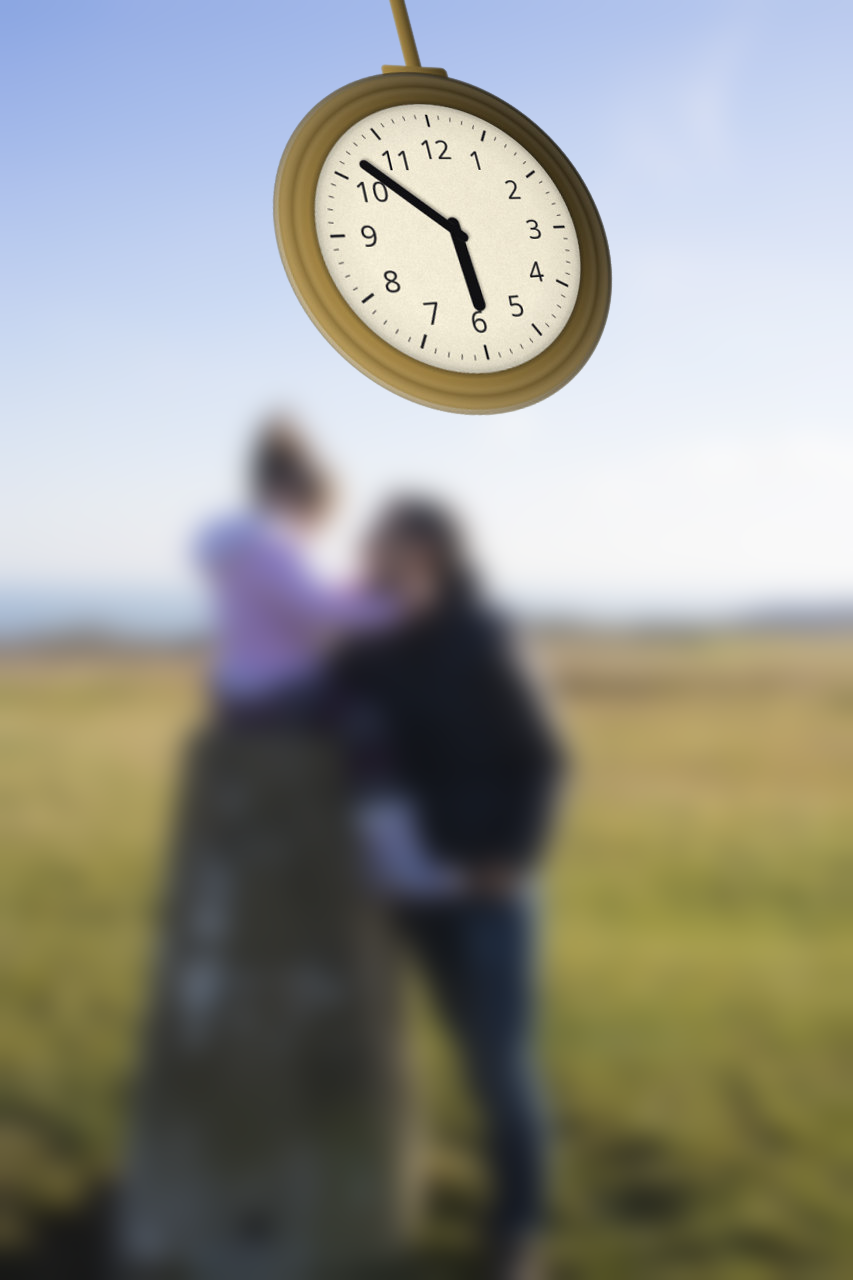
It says 5h52
